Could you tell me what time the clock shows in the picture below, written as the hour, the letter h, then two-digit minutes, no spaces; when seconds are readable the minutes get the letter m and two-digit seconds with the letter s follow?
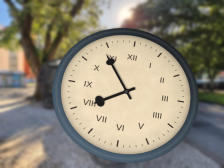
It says 7h54
